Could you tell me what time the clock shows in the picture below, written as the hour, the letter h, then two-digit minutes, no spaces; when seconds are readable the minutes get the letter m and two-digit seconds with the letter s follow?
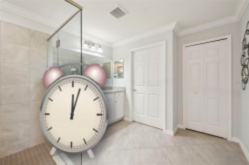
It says 12h03
